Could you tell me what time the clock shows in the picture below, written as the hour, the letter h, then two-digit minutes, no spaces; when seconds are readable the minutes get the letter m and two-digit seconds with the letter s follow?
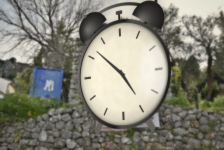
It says 4h52
